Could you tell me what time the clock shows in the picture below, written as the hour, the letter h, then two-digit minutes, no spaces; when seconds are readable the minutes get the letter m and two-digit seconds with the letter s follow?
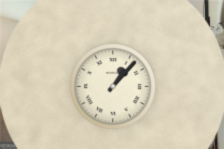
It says 1h07
